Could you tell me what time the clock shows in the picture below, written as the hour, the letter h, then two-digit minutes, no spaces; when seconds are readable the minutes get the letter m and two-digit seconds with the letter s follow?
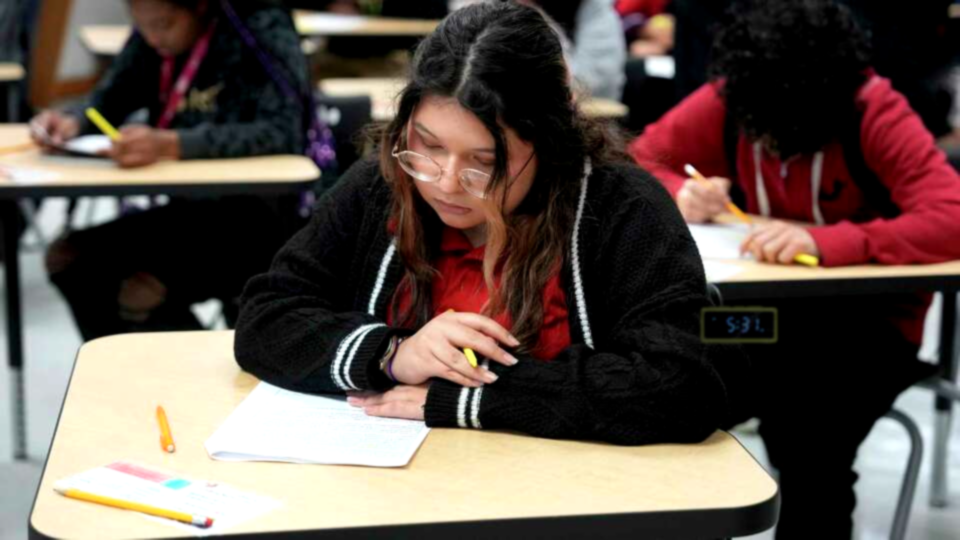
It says 5h31
